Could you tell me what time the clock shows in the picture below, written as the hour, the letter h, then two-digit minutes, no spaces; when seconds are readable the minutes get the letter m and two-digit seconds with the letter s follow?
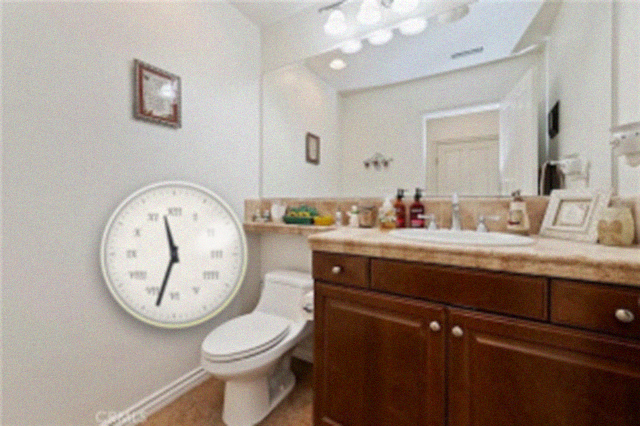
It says 11h33
